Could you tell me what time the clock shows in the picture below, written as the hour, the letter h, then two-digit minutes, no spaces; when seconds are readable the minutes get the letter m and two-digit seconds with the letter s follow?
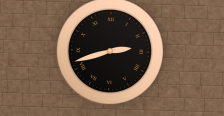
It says 2h42
